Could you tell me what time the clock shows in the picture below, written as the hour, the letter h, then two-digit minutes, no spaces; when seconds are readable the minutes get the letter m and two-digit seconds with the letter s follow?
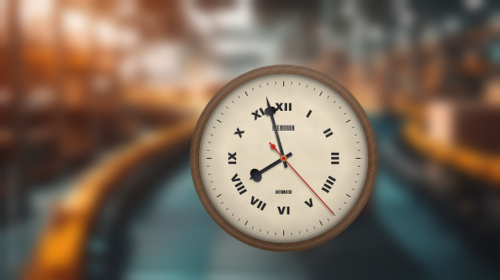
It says 7h57m23s
